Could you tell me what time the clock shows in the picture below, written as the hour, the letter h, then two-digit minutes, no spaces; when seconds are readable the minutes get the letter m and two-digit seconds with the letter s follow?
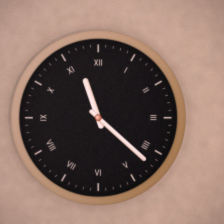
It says 11h22
